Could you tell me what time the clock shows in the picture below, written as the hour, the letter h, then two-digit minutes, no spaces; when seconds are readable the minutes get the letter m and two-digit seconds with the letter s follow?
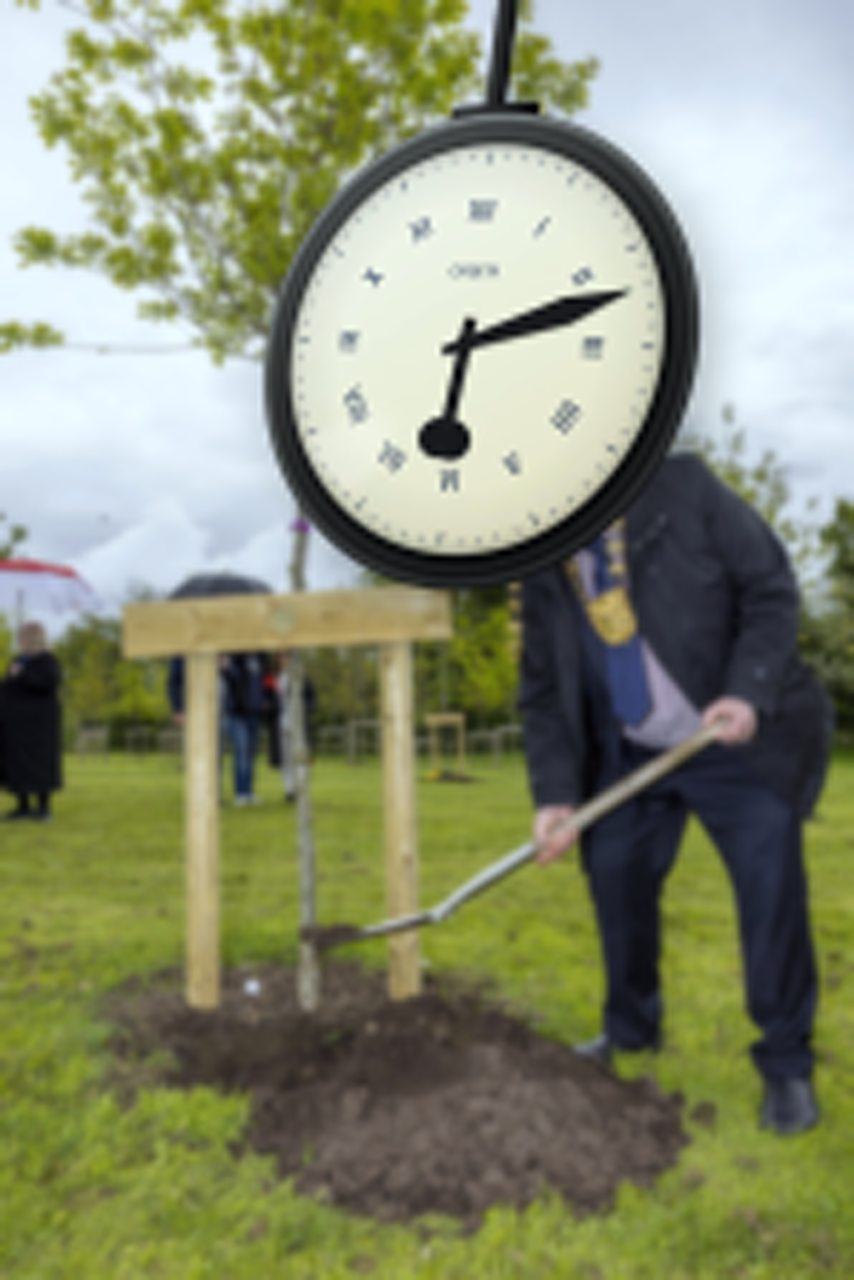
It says 6h12
